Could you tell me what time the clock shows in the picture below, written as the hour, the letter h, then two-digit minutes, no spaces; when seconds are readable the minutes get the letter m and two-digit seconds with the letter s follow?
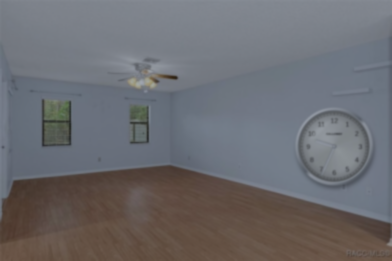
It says 9h34
